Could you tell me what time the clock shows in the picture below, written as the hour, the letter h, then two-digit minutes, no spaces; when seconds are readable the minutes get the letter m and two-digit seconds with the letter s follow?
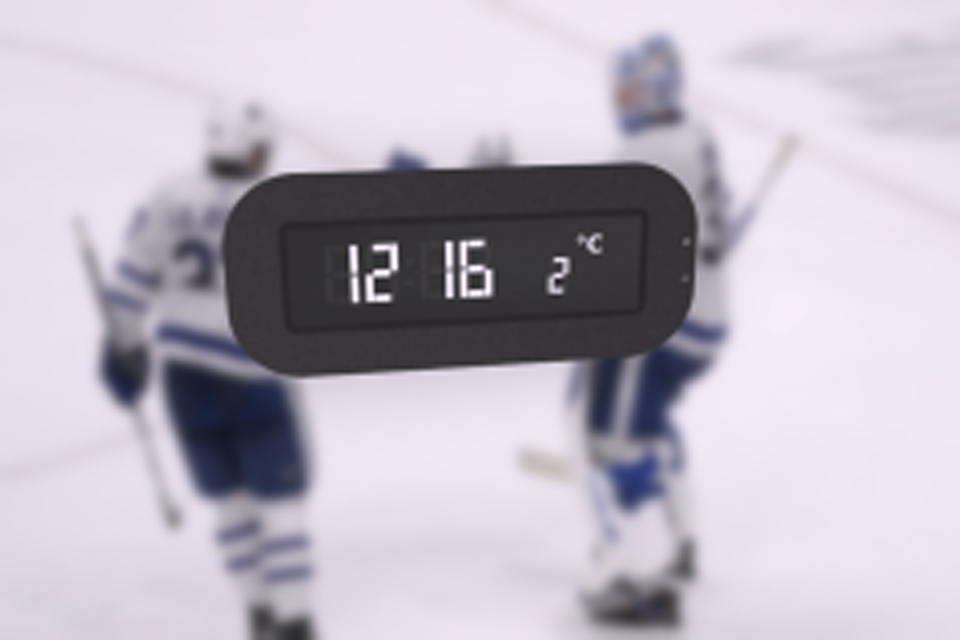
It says 12h16
